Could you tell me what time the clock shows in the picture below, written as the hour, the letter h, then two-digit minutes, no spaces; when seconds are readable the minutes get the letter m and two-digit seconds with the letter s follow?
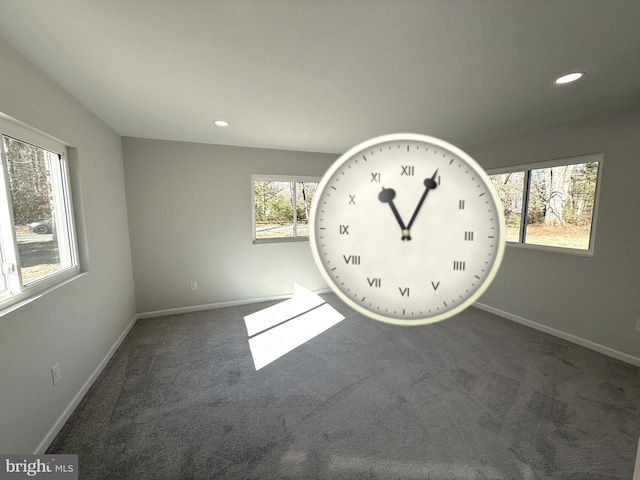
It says 11h04
